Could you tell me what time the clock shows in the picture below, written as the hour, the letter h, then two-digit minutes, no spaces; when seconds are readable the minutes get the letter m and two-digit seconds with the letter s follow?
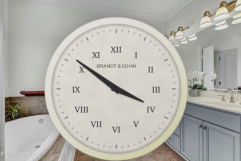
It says 3h51
